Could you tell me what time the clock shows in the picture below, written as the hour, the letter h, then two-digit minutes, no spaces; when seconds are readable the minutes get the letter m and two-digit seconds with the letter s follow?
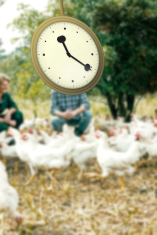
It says 11h21
